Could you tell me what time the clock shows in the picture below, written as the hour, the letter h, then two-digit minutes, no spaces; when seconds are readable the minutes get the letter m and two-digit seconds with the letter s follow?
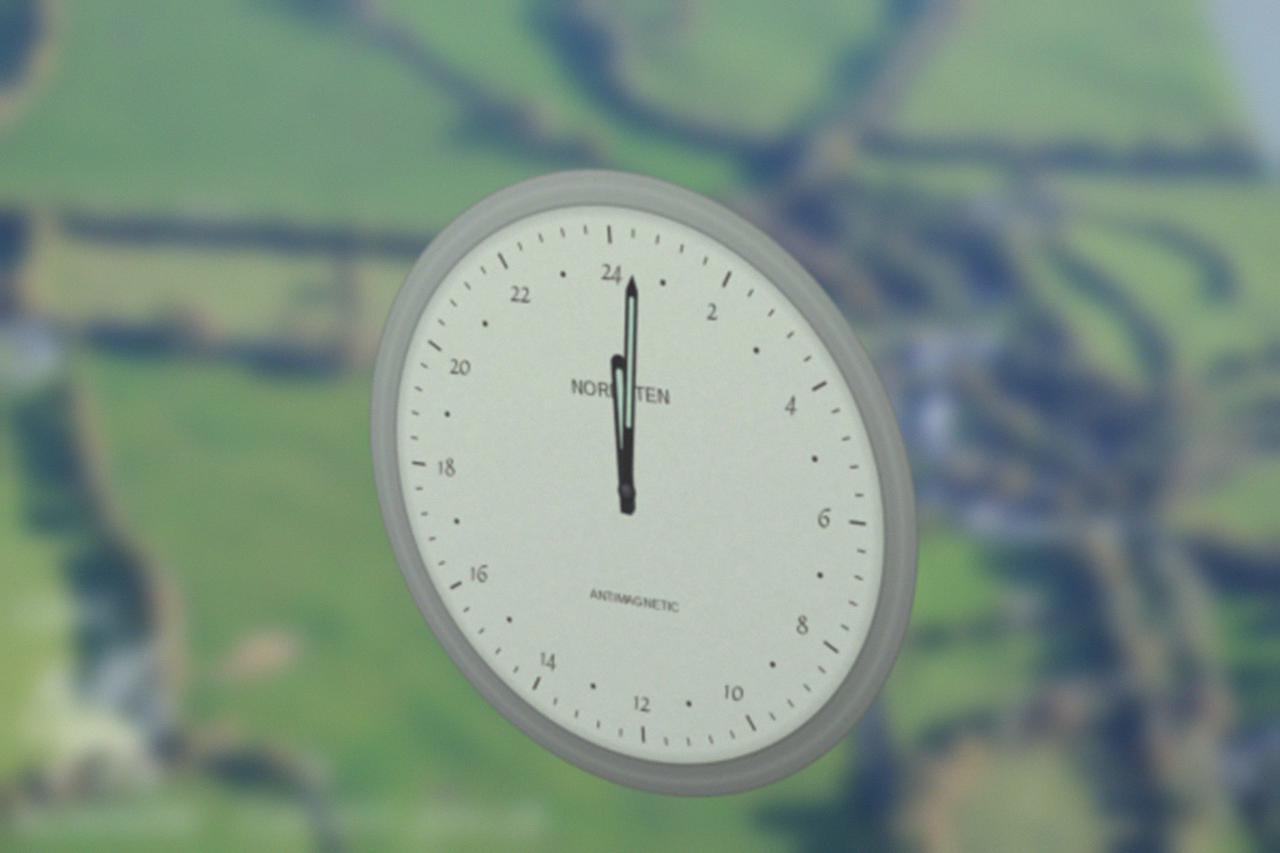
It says 0h01
